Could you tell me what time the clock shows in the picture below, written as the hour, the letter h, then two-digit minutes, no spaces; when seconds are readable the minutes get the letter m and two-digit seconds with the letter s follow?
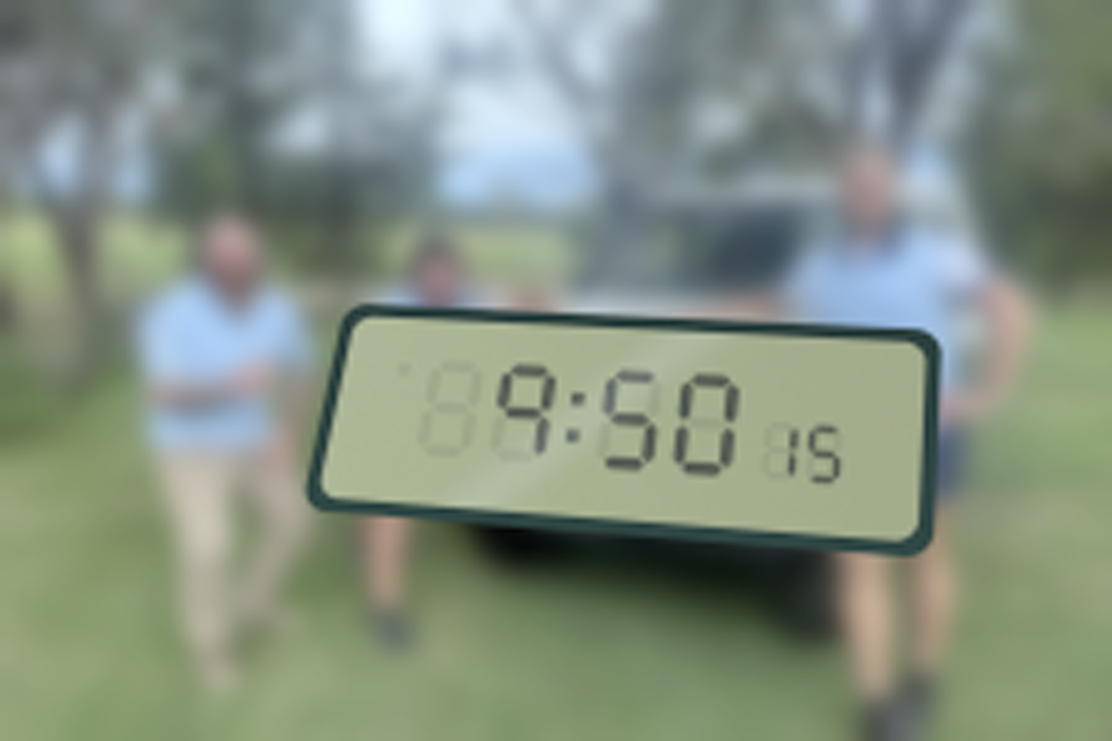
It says 9h50m15s
